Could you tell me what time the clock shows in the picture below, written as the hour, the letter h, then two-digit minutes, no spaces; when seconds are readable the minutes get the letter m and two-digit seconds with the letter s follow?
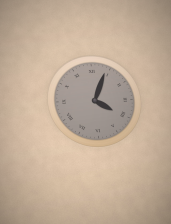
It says 4h04
